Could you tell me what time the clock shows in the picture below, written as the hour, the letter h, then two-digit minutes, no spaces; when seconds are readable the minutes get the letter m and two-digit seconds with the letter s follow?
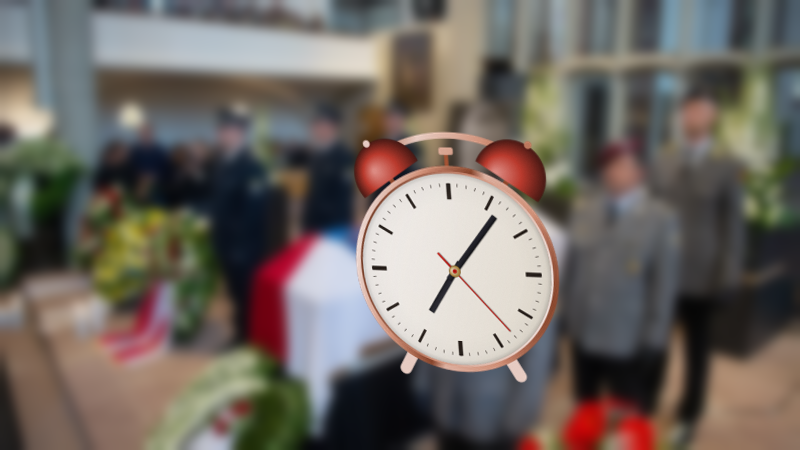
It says 7h06m23s
